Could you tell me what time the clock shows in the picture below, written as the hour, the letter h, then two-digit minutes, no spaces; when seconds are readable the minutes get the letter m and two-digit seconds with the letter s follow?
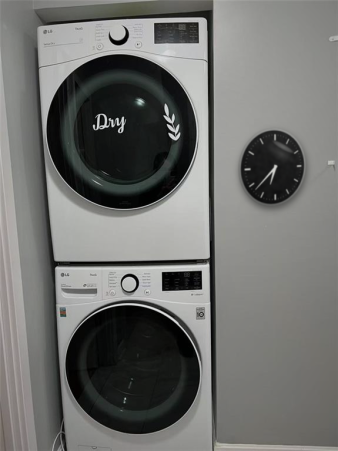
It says 6h38
